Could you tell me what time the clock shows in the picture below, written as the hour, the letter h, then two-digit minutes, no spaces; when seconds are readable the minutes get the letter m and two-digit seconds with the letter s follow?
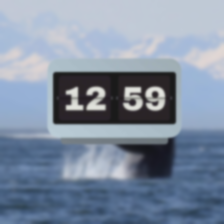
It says 12h59
